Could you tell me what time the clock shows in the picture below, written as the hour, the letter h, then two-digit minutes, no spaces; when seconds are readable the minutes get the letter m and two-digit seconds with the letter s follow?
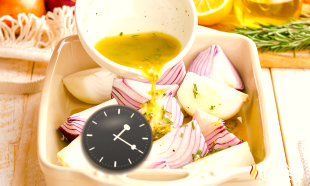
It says 1h20
